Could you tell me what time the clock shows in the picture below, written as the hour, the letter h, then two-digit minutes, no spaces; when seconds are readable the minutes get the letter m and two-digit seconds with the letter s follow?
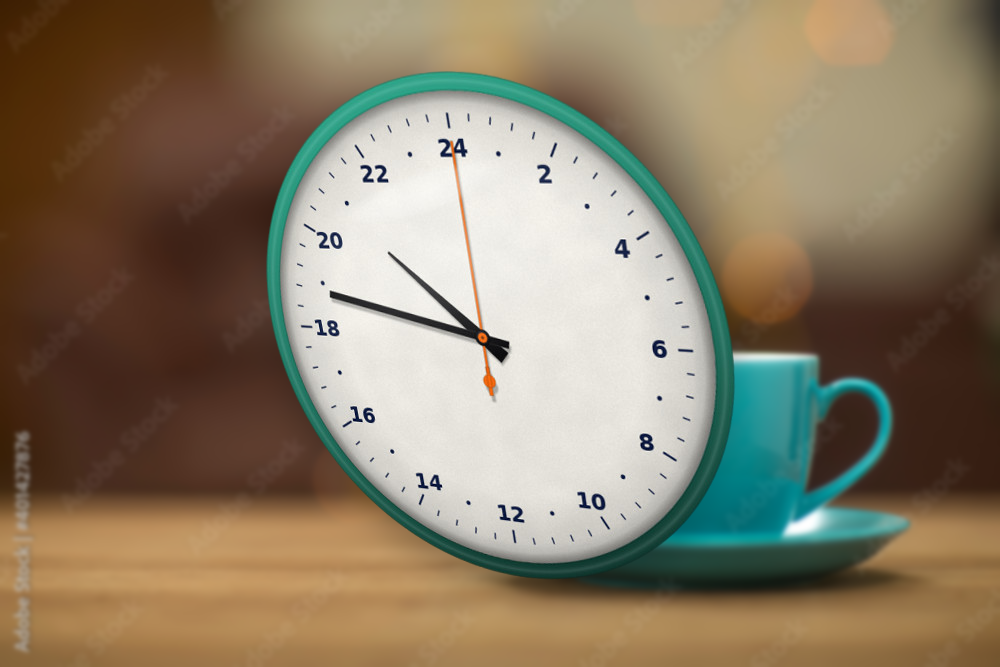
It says 20h47m00s
